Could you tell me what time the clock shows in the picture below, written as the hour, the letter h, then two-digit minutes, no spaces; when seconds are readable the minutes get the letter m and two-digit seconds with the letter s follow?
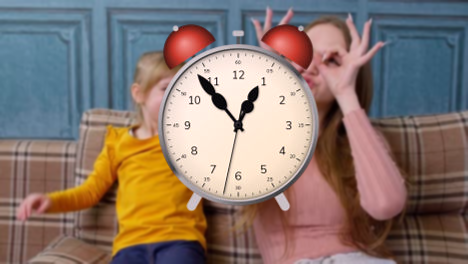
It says 12h53m32s
